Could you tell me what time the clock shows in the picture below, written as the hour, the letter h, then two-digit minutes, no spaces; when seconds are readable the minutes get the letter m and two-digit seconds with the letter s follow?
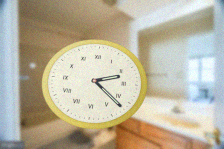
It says 2h22
